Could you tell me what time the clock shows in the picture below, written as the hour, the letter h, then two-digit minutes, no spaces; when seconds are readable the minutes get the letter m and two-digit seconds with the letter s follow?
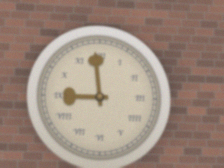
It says 8h59
